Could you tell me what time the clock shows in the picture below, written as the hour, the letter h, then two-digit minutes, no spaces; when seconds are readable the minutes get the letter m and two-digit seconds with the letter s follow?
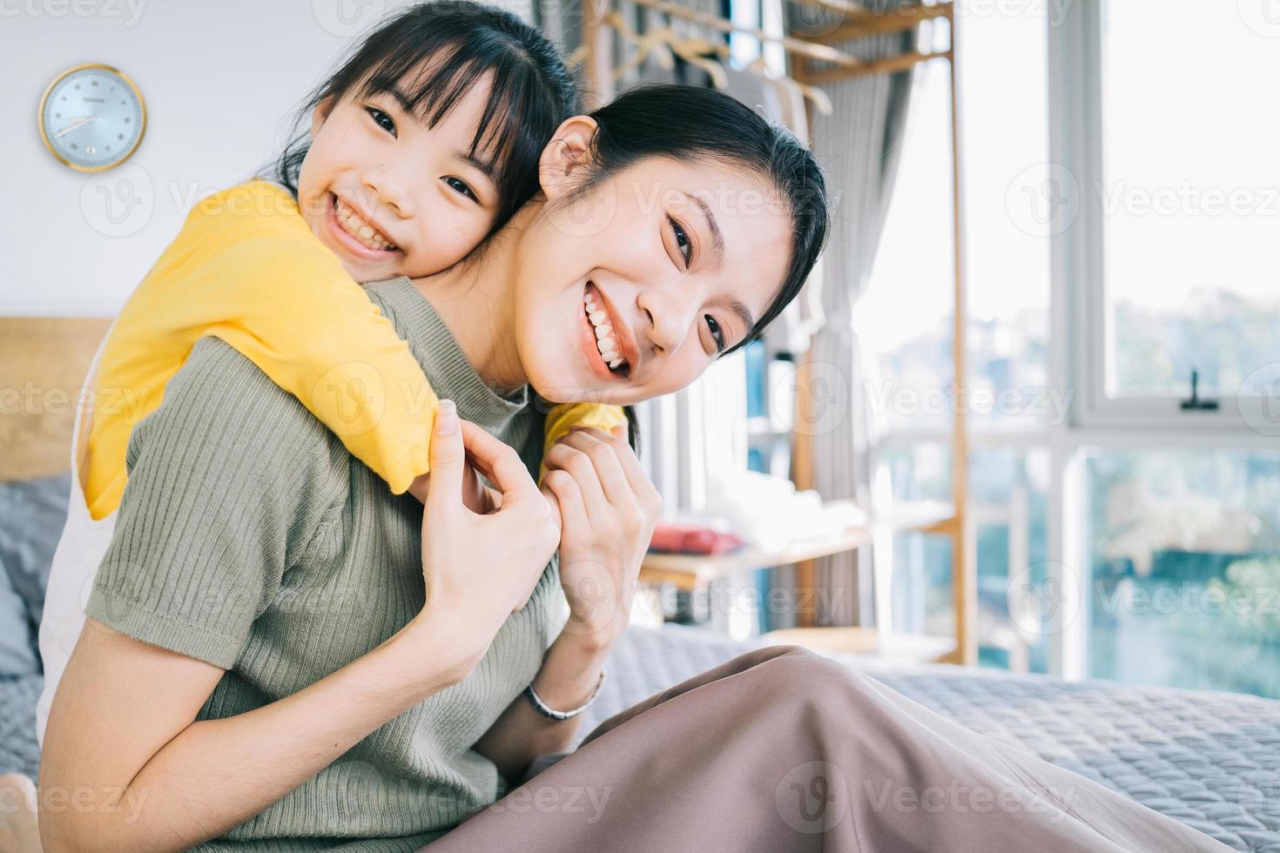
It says 8h40
